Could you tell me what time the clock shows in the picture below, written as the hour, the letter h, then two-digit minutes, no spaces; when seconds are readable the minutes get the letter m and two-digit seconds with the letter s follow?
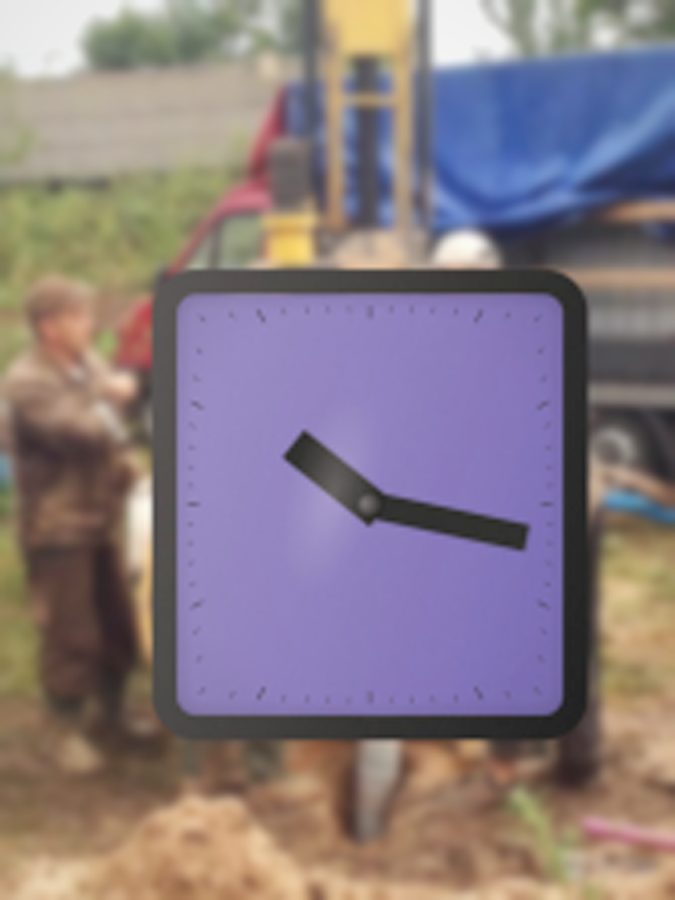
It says 10h17
